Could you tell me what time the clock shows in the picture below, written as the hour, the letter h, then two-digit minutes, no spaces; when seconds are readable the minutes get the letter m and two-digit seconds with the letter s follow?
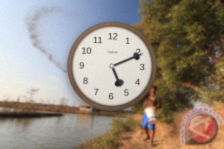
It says 5h11
